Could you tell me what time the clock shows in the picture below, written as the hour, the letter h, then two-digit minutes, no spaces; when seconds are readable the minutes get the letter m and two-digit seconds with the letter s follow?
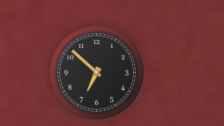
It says 6h52
